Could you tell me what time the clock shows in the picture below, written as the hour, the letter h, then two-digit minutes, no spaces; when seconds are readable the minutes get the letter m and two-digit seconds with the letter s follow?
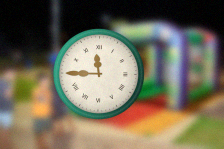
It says 11h45
